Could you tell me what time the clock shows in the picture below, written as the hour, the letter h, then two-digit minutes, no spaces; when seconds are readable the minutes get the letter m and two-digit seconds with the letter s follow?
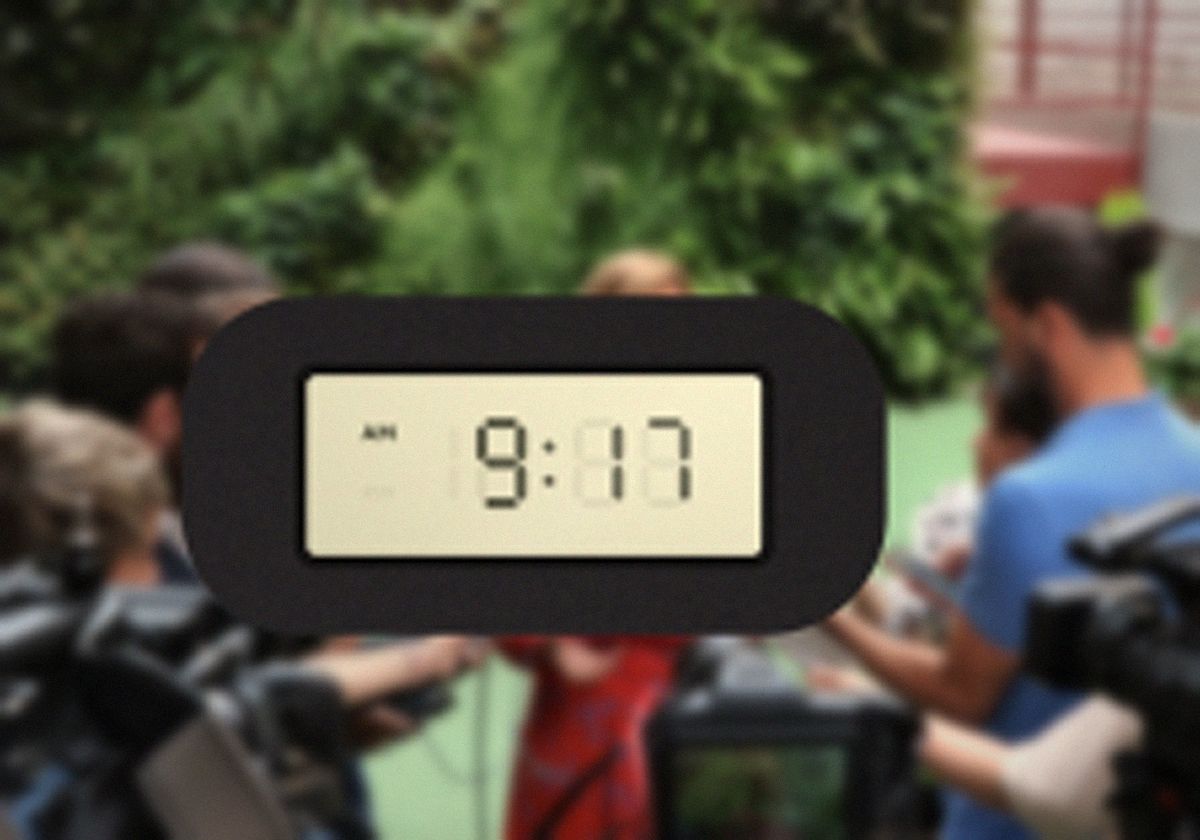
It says 9h17
